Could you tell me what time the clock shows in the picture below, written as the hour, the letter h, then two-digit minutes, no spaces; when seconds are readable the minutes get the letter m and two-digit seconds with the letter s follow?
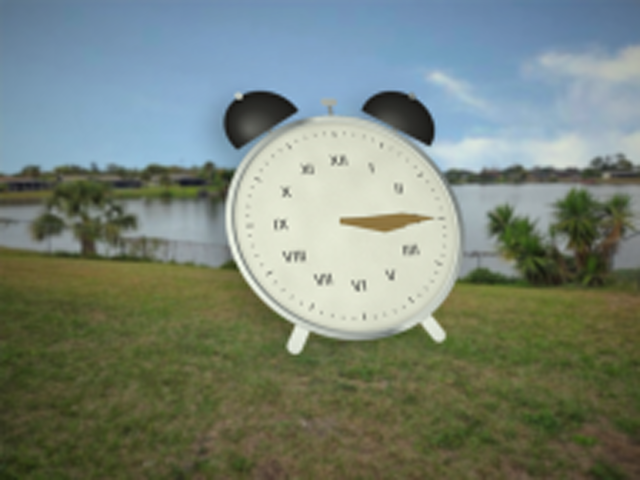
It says 3h15
